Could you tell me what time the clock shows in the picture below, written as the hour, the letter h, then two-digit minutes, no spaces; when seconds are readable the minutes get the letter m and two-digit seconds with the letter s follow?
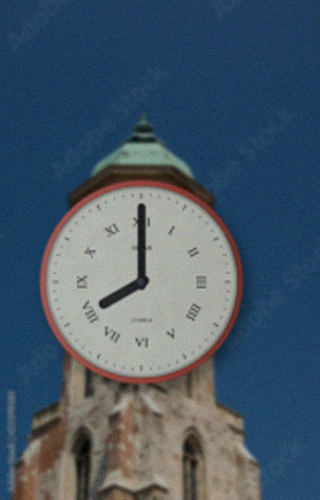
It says 8h00
